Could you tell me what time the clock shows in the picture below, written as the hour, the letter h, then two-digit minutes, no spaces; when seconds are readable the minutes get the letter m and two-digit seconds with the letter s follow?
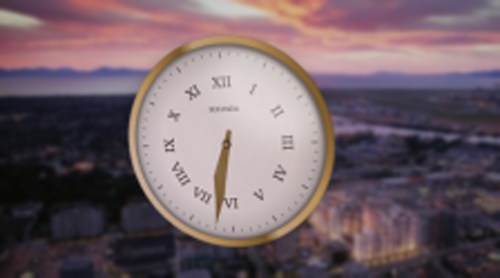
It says 6h32
